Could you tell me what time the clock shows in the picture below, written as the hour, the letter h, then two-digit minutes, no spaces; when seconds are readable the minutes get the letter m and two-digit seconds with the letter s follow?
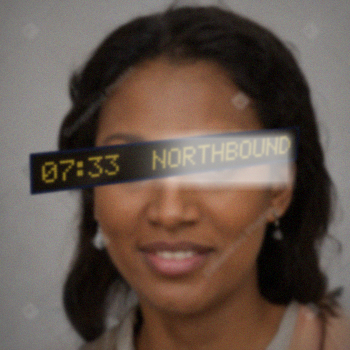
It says 7h33
